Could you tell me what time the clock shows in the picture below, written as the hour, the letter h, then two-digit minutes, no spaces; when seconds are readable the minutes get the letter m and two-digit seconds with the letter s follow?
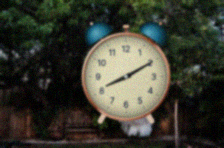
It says 8h10
